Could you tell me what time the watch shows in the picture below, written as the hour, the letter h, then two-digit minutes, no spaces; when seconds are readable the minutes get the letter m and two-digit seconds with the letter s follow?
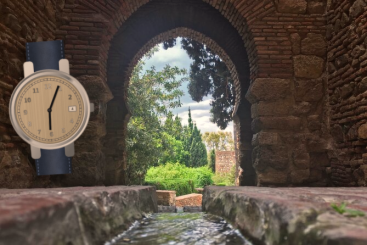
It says 6h04
